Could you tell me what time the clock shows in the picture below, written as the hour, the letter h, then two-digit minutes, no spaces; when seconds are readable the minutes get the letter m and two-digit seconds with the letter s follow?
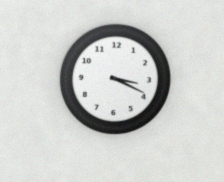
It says 3h19
